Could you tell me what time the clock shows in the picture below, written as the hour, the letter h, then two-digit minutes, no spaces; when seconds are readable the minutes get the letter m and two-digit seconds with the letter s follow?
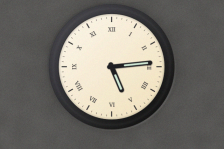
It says 5h14
